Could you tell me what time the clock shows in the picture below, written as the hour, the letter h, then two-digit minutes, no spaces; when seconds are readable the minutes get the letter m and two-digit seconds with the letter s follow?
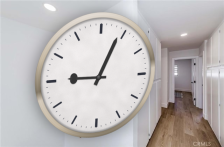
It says 9h04
